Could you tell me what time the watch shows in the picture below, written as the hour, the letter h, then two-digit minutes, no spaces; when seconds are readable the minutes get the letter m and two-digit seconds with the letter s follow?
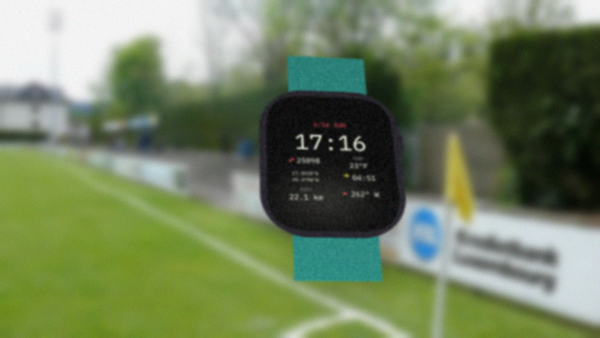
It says 17h16
